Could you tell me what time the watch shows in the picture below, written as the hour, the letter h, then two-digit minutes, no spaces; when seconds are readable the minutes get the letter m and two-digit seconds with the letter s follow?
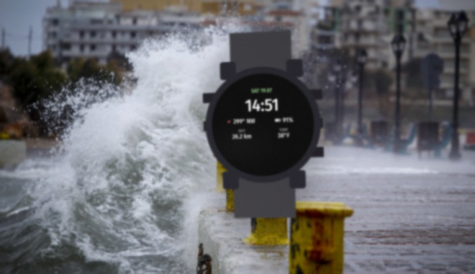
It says 14h51
